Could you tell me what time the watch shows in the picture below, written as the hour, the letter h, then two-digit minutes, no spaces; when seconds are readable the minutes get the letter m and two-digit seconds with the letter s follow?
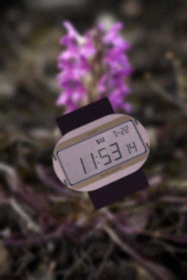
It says 11h53m14s
